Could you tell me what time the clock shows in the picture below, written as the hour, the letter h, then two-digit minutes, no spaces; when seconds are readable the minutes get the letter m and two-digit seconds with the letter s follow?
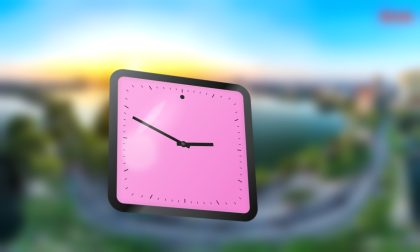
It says 2h49
